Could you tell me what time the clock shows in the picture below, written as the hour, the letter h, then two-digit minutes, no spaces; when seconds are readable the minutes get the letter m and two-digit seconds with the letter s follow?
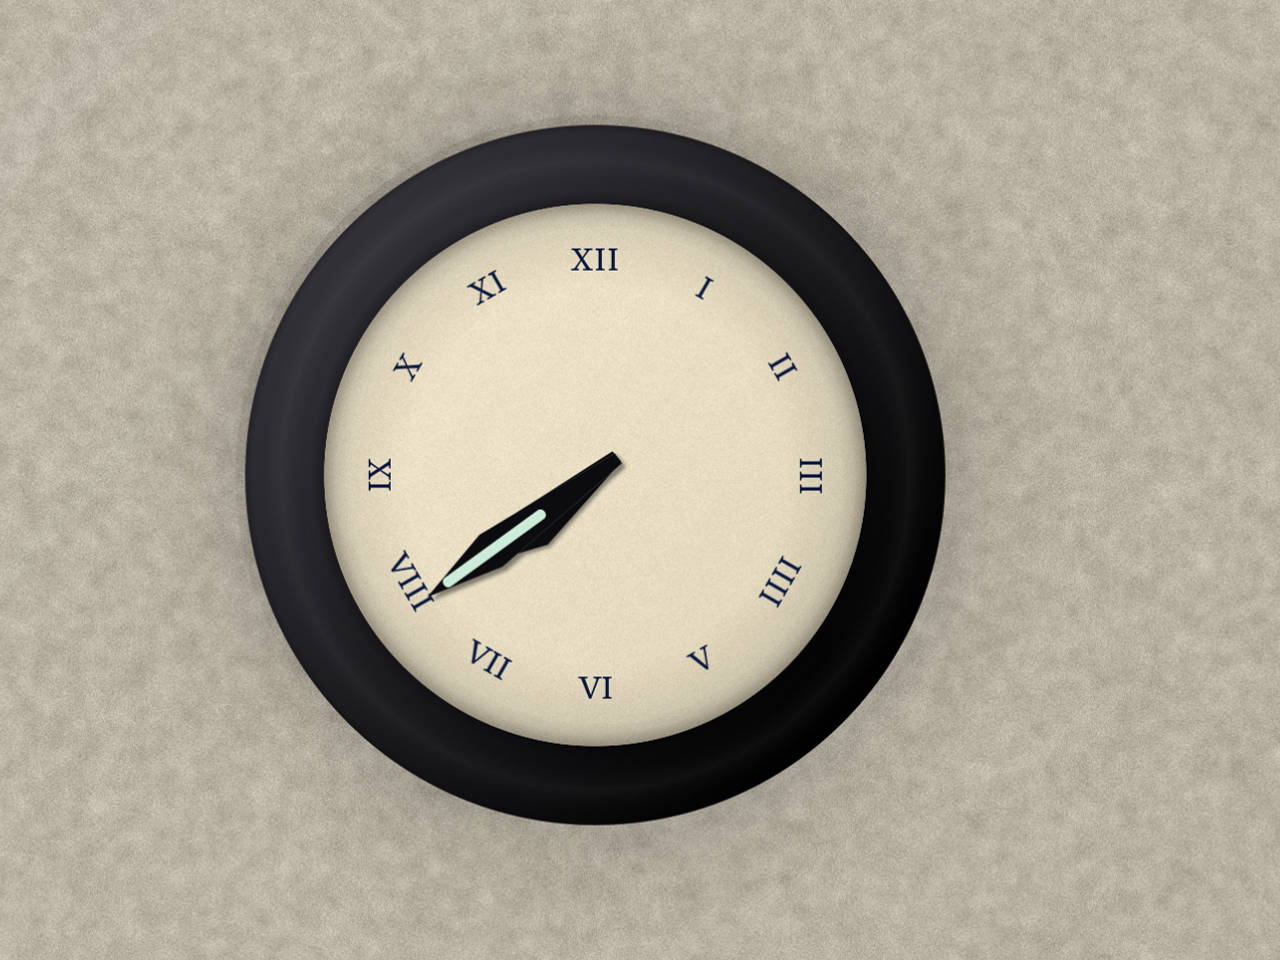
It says 7h39
